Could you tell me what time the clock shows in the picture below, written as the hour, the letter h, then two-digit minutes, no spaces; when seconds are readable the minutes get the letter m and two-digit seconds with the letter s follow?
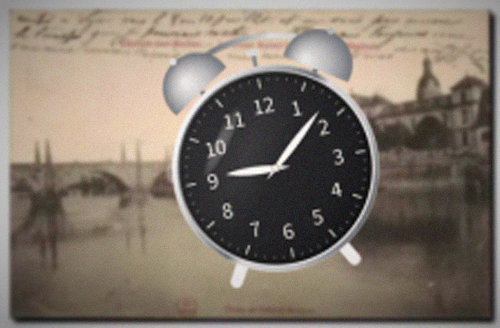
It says 9h08
